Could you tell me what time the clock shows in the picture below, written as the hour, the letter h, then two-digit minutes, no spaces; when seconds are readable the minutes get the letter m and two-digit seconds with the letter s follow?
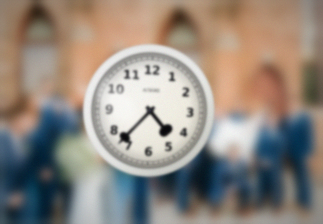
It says 4h37
